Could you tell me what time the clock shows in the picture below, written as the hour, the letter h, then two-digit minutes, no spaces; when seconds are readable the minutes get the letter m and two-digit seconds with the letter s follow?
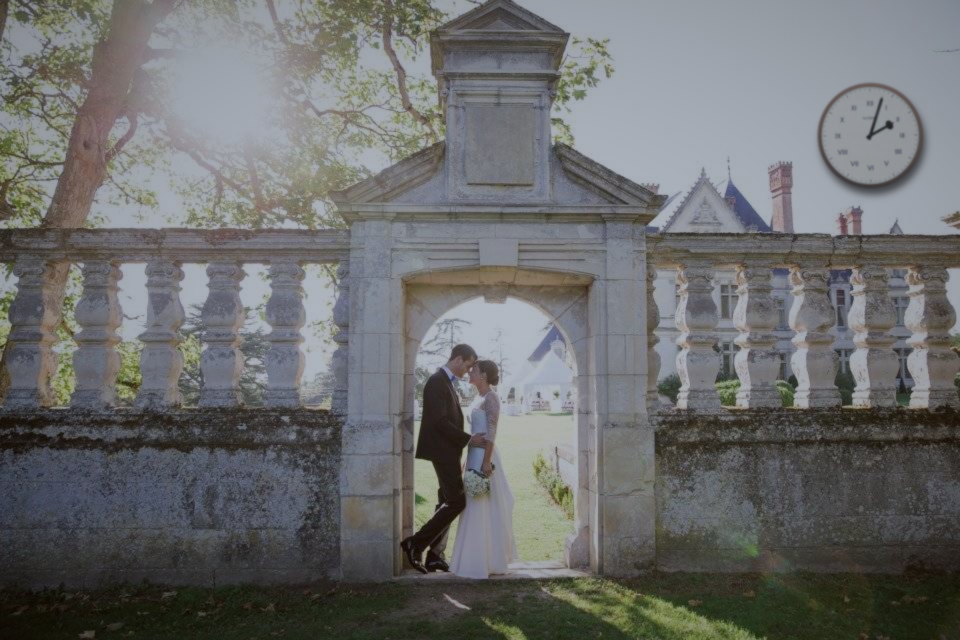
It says 2h03
